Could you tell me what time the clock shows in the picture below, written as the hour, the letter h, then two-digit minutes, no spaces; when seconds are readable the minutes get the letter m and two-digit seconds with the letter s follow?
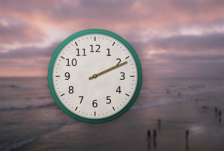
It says 2h11
